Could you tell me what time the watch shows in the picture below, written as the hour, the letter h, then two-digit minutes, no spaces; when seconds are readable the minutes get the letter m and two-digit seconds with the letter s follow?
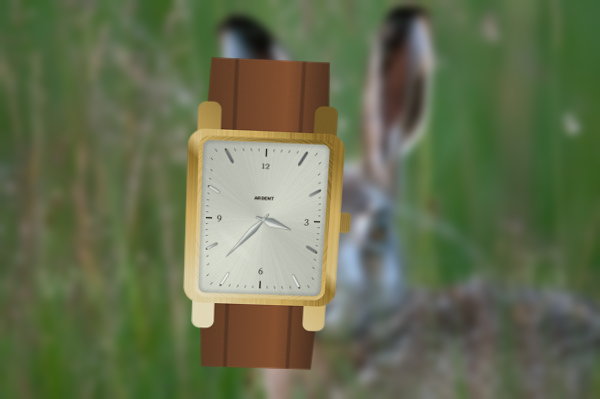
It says 3h37
